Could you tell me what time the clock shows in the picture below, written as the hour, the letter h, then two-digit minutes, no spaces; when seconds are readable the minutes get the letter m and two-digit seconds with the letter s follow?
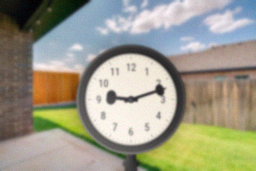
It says 9h12
